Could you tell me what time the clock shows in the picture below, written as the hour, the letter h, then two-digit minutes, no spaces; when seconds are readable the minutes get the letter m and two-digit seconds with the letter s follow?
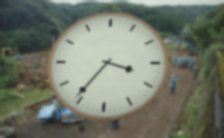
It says 3h36
